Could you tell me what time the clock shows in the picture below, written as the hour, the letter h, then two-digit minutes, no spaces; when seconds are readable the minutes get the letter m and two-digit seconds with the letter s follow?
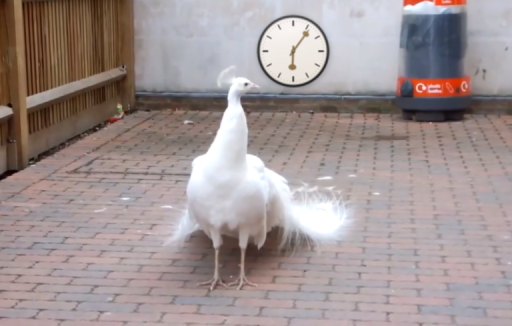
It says 6h06
